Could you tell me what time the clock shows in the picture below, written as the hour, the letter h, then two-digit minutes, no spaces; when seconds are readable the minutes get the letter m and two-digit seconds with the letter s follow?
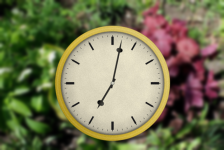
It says 7h02
